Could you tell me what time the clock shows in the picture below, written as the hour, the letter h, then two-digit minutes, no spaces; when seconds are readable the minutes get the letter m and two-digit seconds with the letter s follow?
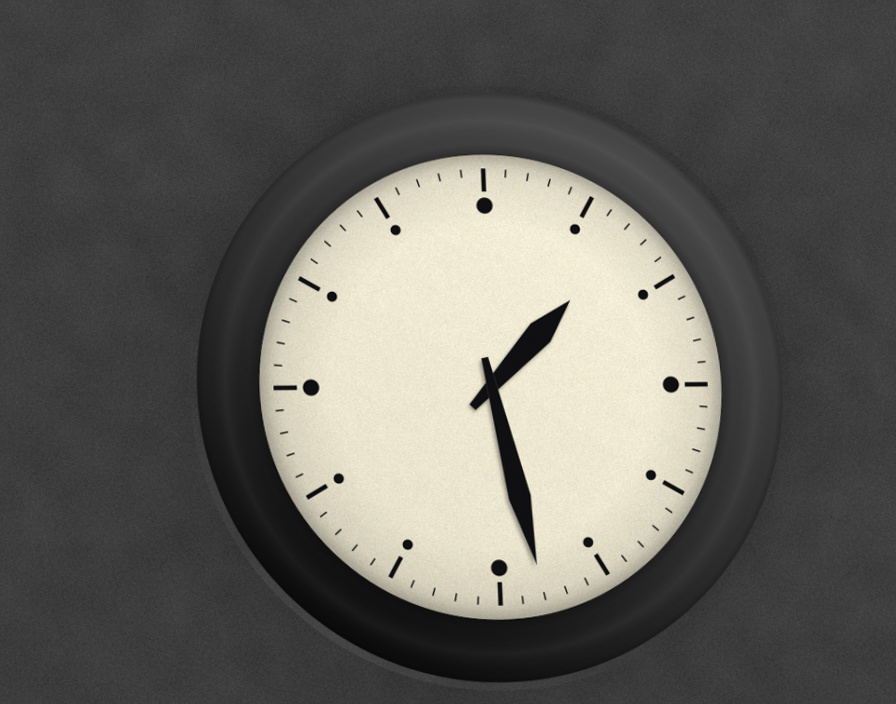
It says 1h28
